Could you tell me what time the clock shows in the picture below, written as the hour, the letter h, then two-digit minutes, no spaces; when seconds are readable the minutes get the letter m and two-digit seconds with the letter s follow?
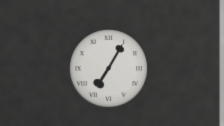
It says 7h05
